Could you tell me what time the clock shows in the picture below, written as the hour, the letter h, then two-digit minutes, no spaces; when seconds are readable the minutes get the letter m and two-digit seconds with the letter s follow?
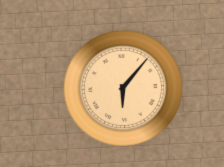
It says 6h07
